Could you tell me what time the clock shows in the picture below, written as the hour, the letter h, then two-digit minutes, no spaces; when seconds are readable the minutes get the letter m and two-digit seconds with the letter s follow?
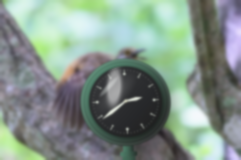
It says 2h39
